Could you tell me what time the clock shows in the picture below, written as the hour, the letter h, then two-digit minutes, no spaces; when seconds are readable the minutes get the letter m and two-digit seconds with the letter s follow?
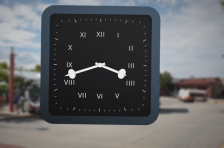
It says 3h42
